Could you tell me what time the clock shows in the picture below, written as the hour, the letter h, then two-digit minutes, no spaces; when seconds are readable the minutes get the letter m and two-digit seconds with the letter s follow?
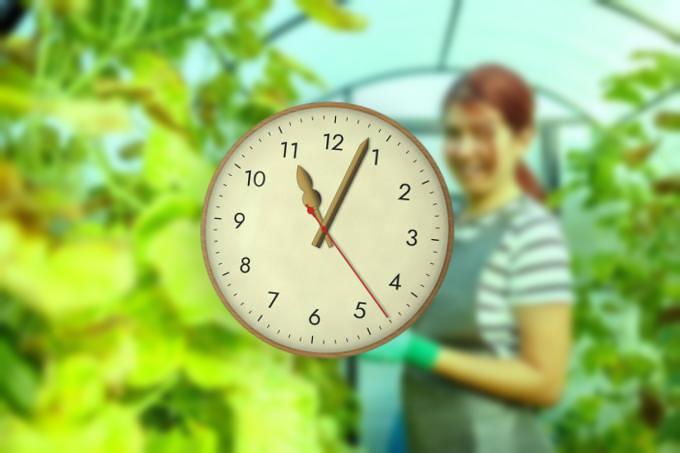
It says 11h03m23s
